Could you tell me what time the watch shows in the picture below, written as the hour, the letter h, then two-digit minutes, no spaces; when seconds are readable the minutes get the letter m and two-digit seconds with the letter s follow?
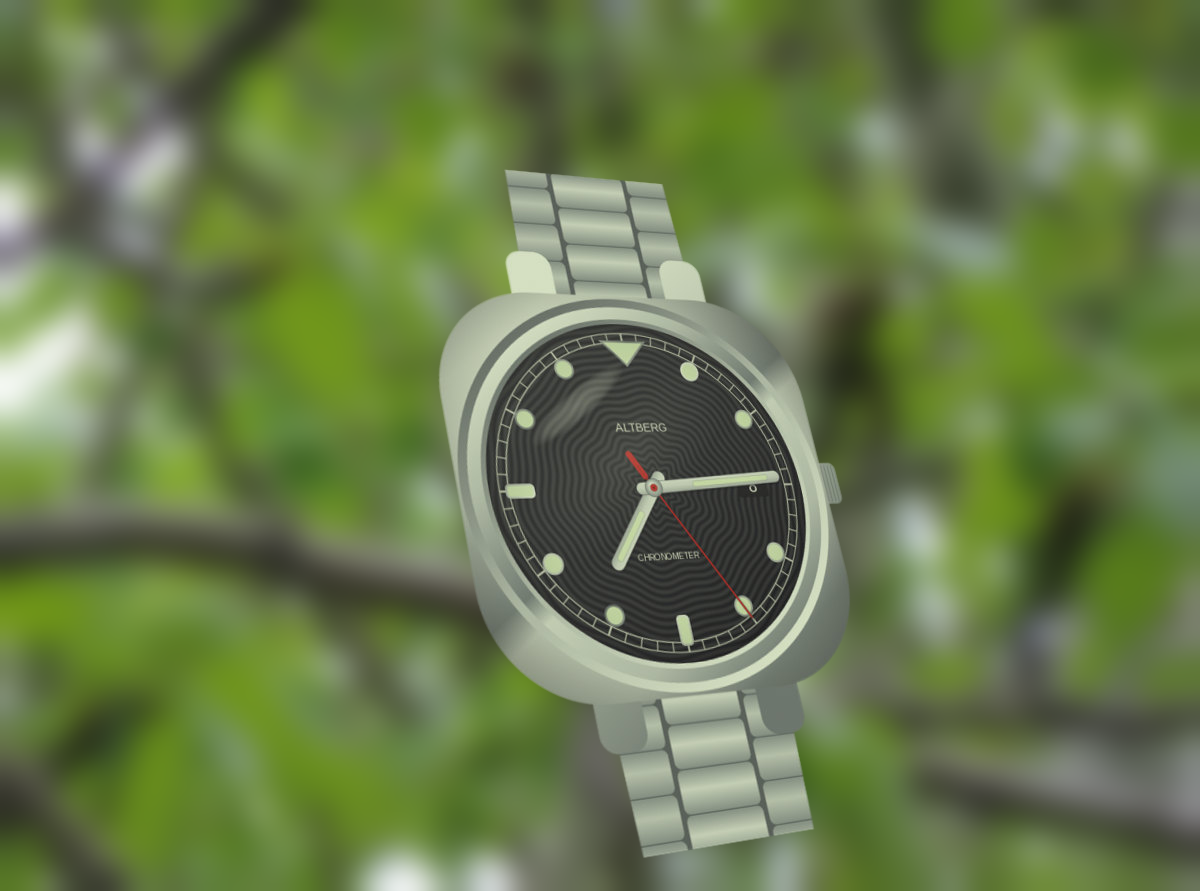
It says 7h14m25s
